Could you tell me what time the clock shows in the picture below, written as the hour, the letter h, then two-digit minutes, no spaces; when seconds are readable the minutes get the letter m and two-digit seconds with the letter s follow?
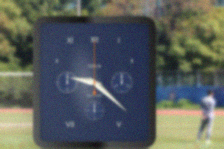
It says 9h22
